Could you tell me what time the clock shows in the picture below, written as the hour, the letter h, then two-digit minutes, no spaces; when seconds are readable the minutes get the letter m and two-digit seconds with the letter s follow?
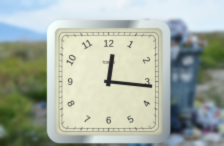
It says 12h16
